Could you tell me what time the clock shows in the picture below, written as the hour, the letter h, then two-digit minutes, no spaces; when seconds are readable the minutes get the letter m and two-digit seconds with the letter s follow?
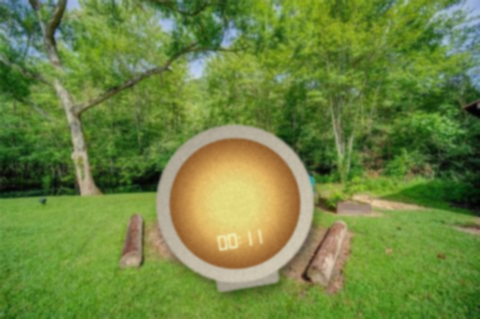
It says 0h11
